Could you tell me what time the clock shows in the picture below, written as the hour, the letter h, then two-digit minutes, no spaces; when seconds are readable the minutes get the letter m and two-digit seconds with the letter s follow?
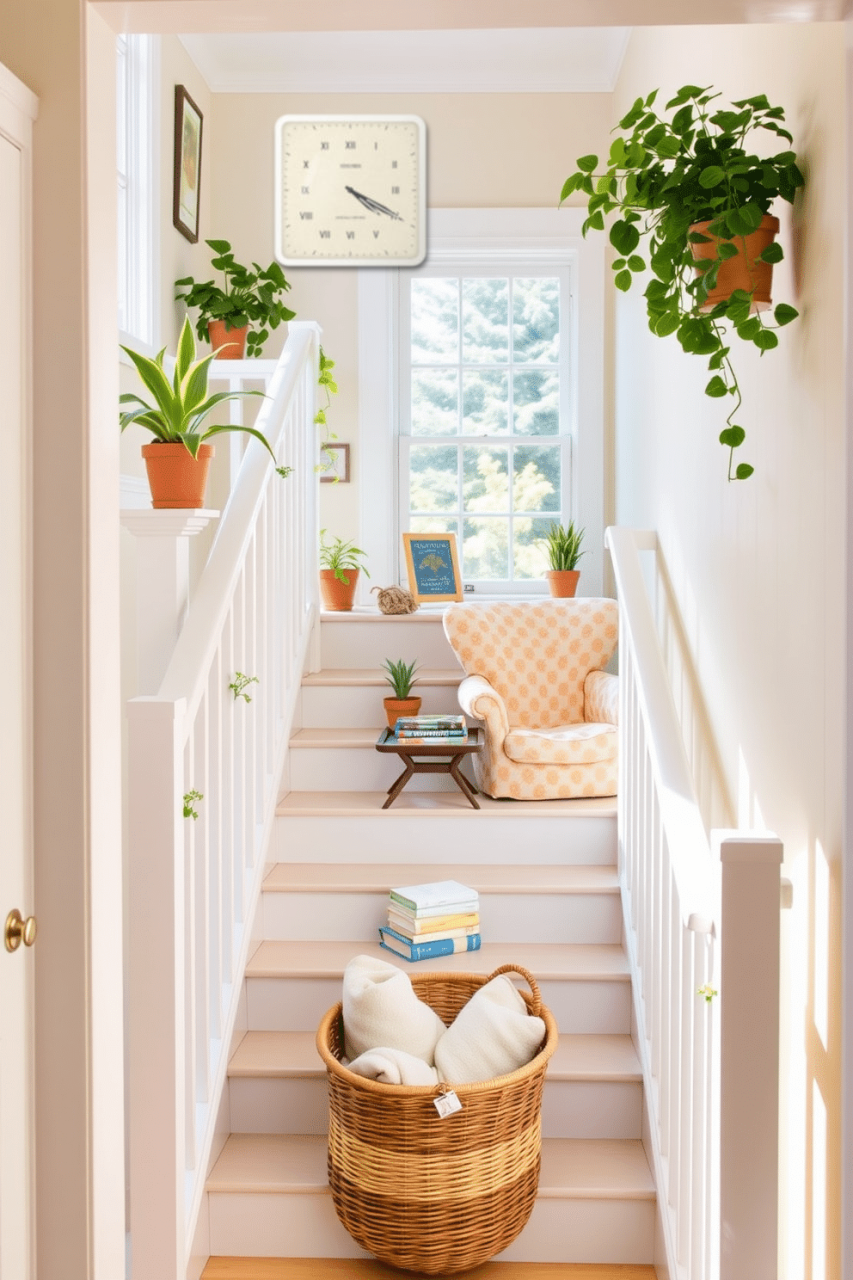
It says 4h20
